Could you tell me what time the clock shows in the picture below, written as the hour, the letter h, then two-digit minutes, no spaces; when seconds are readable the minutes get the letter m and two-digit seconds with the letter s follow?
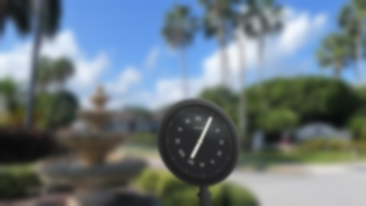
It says 7h05
